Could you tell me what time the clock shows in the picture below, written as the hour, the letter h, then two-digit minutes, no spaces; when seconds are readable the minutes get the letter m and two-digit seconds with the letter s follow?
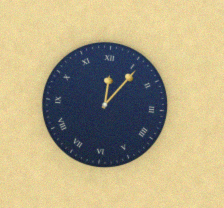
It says 12h06
